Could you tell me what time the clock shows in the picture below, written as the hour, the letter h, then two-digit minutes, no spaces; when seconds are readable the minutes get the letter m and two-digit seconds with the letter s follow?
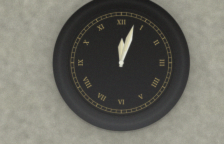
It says 12h03
